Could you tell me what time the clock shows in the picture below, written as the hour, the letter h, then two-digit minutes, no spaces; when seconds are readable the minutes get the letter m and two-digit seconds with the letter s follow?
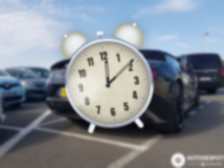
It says 12h09
